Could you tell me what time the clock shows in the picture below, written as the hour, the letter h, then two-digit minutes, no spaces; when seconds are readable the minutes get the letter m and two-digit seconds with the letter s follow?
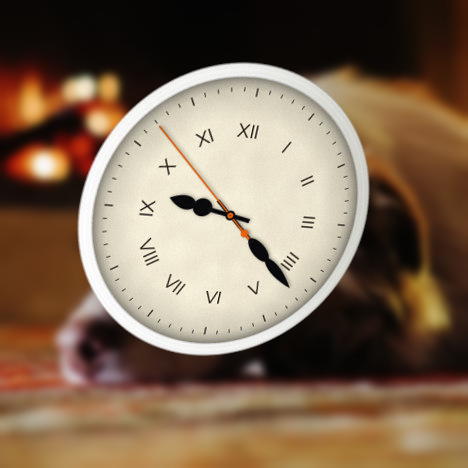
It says 9h21m52s
